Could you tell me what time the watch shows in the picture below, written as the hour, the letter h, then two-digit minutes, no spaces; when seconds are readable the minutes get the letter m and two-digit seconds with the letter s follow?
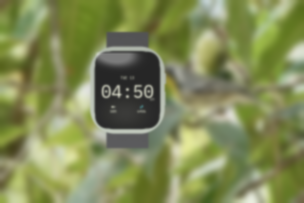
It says 4h50
